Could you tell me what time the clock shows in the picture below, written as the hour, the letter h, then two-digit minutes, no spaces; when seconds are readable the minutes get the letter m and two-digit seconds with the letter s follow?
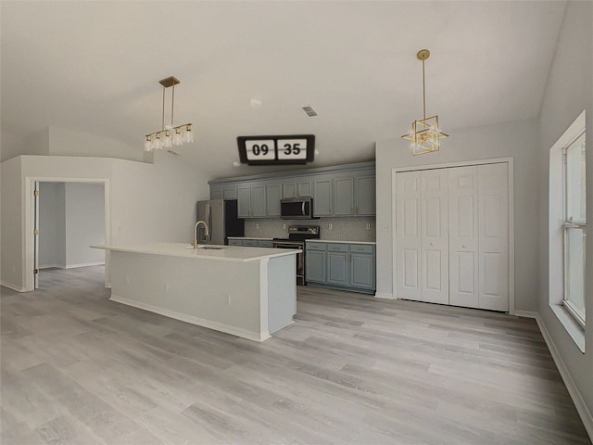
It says 9h35
